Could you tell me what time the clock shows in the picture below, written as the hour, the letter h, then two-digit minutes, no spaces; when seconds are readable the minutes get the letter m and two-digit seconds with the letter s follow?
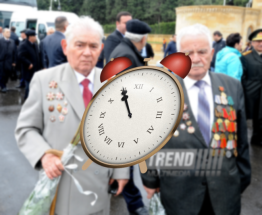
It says 10h55
